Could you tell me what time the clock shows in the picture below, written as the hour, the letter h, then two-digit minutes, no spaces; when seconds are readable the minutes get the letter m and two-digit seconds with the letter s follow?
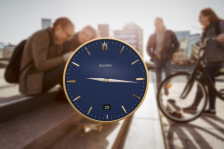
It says 9h16
